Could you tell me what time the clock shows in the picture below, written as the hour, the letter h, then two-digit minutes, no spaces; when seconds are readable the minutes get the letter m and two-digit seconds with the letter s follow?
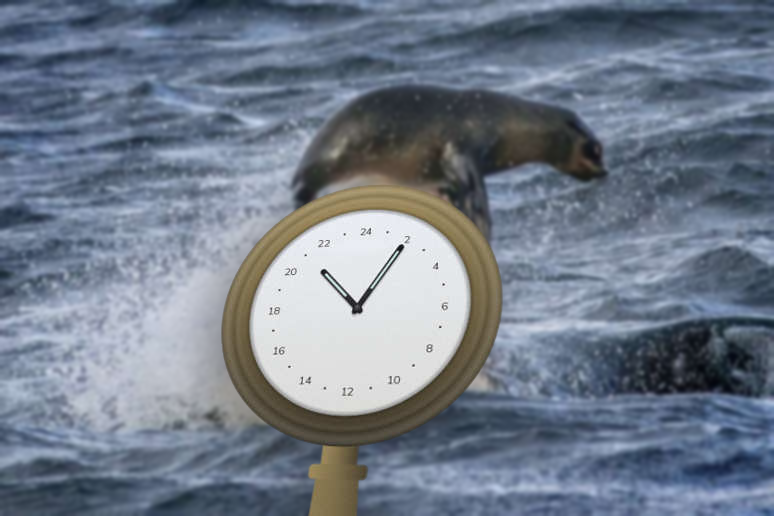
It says 21h05
